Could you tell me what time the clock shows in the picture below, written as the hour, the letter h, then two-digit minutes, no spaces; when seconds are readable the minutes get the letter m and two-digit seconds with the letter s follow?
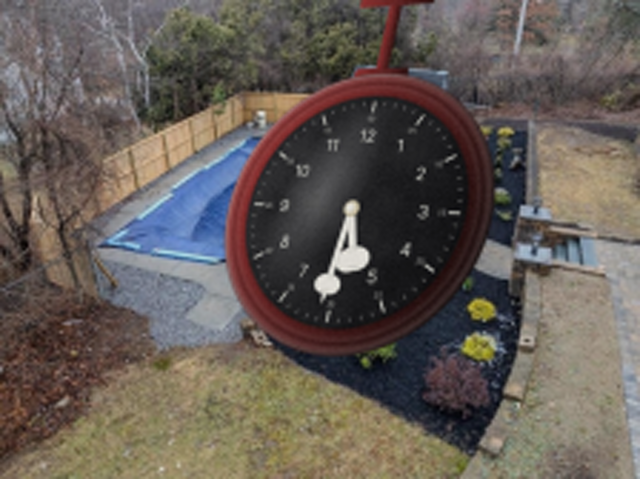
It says 5h31
